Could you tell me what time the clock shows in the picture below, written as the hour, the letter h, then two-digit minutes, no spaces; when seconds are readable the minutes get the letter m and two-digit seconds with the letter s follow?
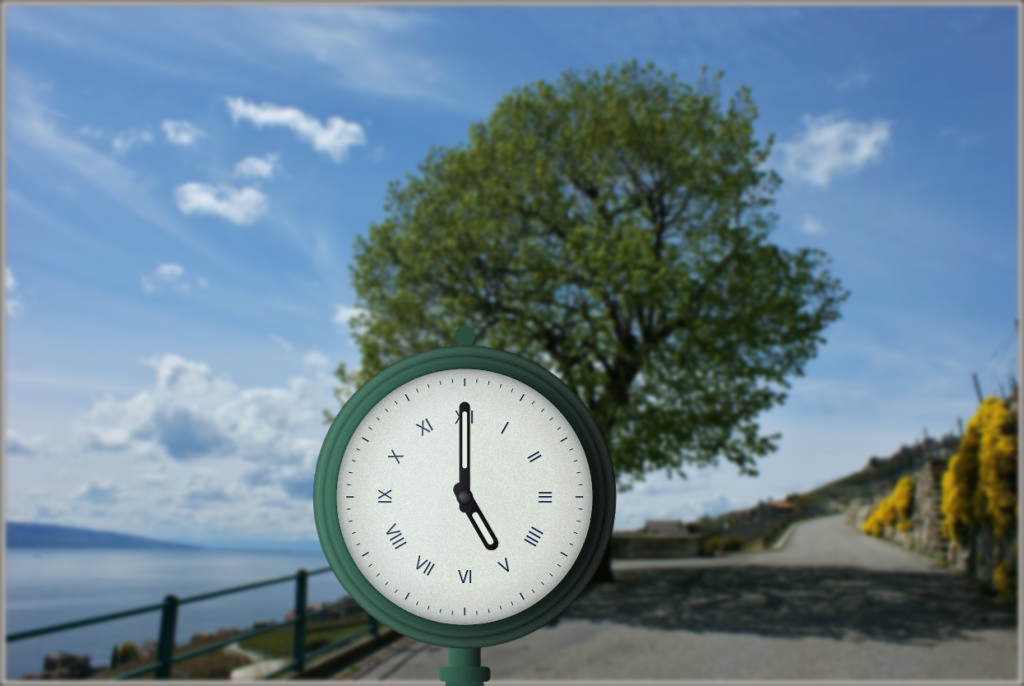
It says 5h00
